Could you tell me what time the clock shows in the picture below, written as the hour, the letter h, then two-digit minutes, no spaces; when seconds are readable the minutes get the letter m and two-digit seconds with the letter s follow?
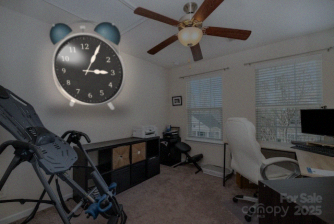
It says 3h05
